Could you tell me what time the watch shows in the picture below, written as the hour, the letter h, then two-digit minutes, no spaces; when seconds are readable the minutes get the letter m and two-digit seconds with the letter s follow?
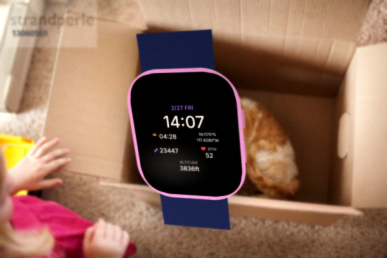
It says 14h07
